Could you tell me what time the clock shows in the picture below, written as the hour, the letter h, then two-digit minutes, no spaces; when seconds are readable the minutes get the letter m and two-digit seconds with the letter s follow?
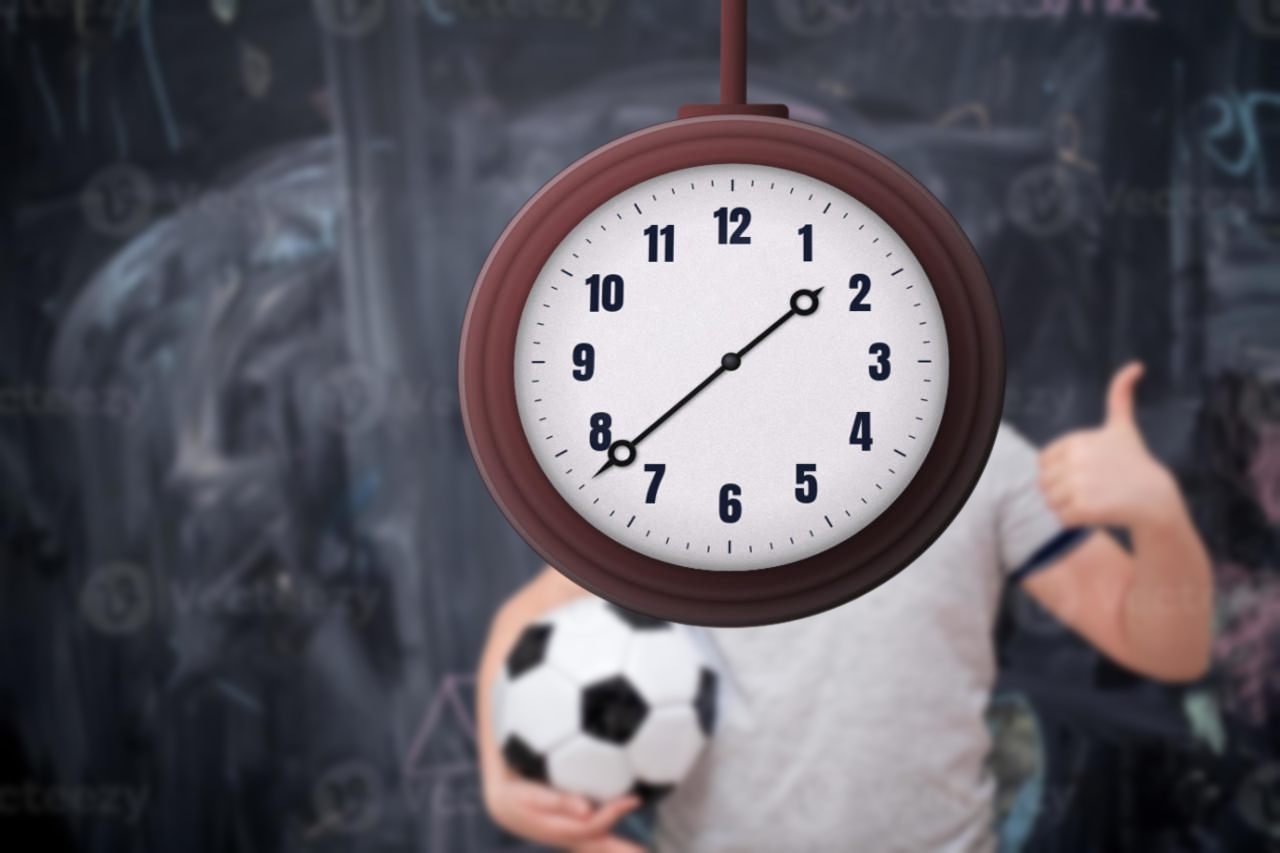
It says 1h38
